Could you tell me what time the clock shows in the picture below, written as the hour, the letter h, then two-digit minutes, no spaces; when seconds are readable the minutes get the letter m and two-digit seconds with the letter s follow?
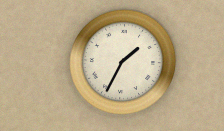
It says 1h34
